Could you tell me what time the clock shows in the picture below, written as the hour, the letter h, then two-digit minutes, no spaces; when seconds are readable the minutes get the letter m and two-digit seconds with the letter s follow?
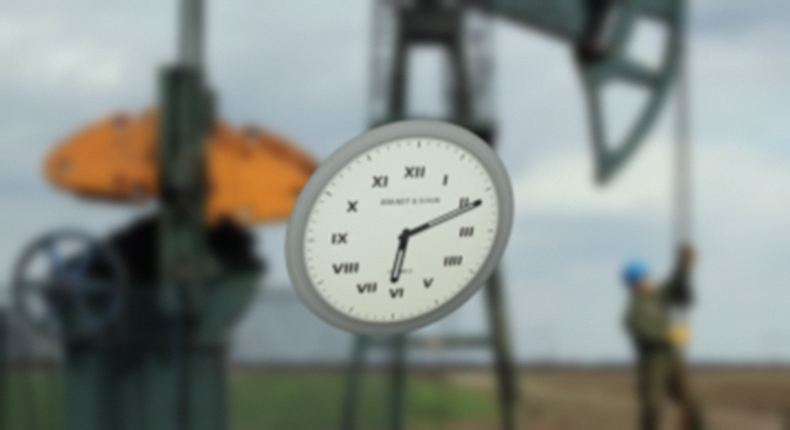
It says 6h11
